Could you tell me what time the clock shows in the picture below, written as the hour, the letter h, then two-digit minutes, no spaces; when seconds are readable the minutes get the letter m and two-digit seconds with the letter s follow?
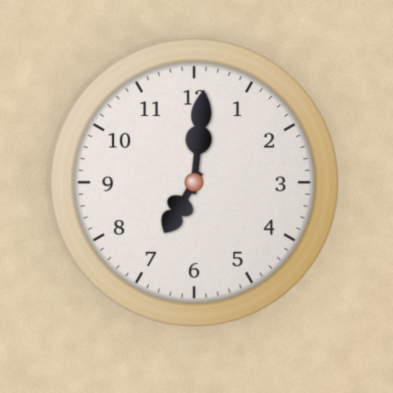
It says 7h01
